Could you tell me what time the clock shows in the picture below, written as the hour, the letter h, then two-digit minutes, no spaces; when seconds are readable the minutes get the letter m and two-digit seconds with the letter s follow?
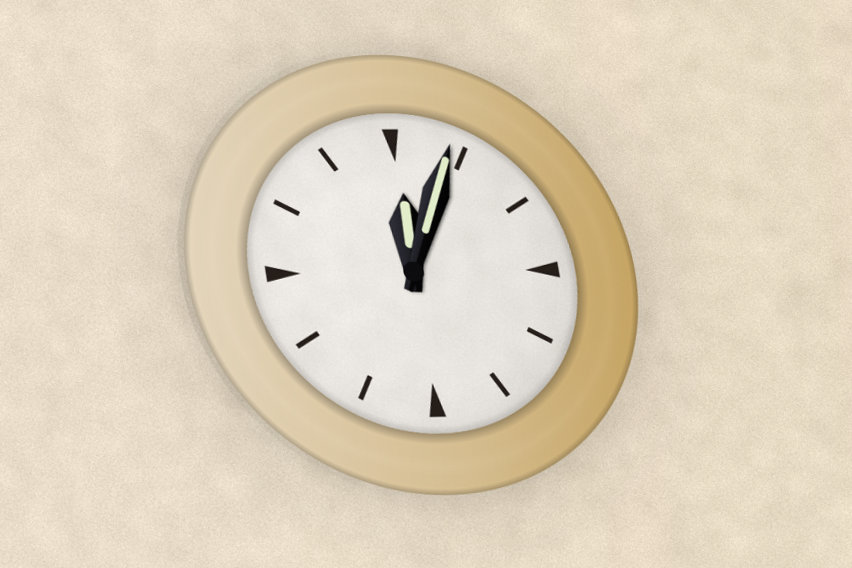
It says 12h04
